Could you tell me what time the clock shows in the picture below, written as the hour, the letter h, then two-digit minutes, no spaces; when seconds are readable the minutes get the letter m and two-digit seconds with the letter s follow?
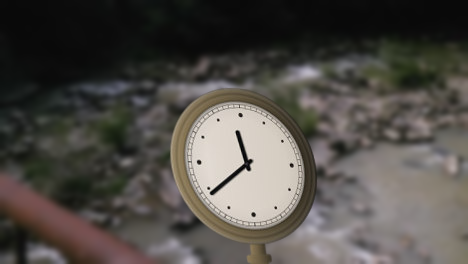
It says 11h39
